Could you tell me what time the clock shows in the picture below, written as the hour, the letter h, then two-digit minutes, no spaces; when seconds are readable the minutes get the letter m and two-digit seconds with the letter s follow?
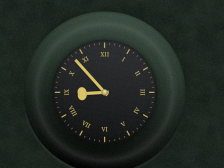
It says 8h53
